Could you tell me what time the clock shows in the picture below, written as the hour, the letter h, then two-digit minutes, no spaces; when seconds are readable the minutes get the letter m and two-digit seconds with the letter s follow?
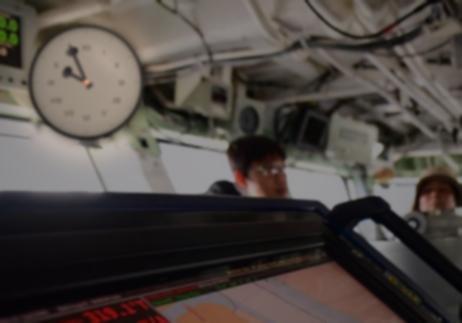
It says 9h56
